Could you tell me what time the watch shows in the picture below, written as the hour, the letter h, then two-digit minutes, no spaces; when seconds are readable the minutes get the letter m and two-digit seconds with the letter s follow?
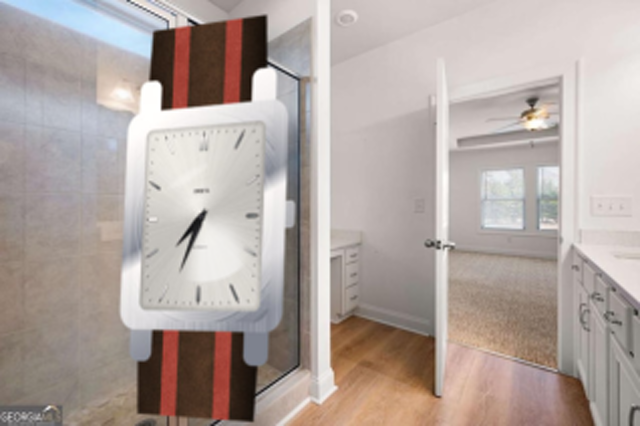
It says 7h34
